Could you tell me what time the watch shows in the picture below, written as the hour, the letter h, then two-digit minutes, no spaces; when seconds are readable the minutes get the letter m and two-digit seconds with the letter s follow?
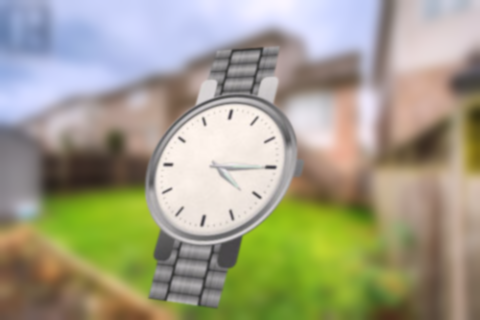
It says 4h15
